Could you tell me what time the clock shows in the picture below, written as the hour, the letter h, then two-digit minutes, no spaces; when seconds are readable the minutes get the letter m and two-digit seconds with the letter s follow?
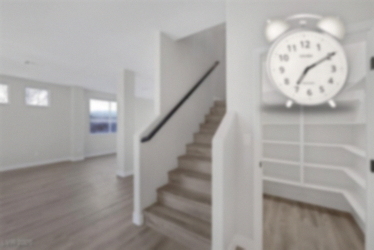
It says 7h10
